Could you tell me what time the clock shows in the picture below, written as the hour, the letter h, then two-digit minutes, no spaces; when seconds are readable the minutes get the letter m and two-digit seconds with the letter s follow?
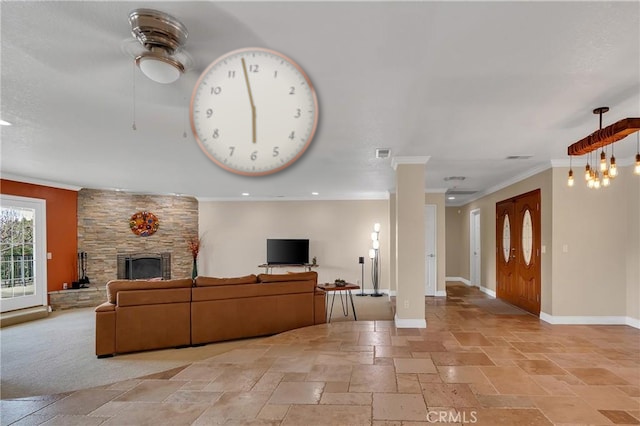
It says 5h58
